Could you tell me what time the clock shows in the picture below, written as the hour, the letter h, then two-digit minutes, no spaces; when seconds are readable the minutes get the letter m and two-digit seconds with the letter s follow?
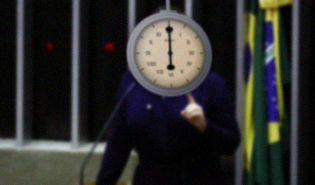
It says 6h00
